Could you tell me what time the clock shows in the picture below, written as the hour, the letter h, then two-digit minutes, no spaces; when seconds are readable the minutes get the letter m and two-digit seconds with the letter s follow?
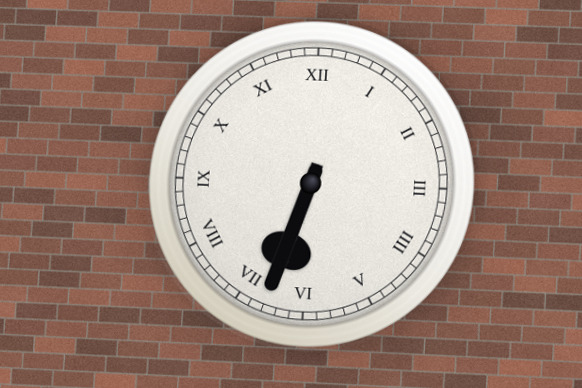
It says 6h33
